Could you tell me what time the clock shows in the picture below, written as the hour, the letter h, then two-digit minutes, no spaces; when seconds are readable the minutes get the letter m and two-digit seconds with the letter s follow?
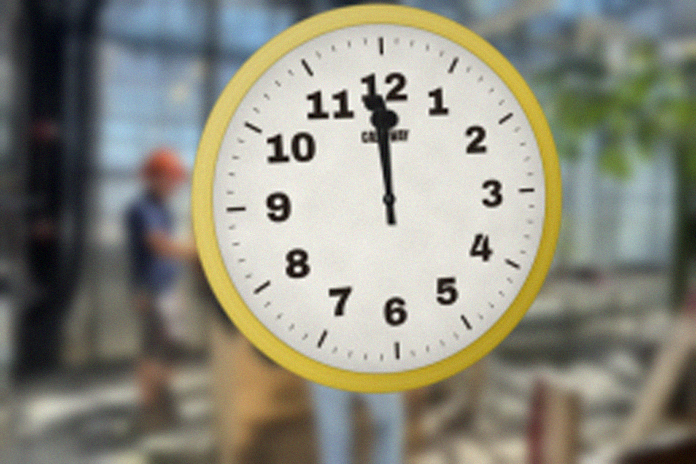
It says 11h59
